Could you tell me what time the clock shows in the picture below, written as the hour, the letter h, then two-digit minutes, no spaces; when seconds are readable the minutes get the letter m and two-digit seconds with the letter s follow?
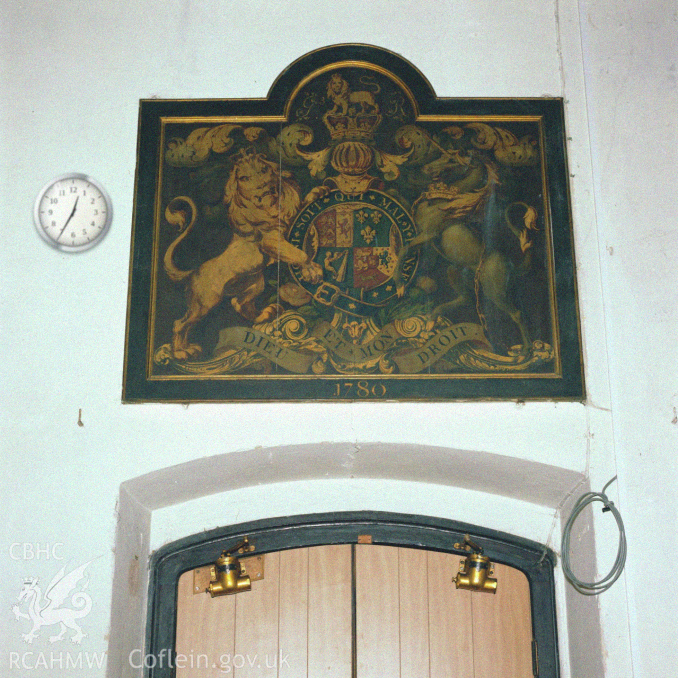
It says 12h35
